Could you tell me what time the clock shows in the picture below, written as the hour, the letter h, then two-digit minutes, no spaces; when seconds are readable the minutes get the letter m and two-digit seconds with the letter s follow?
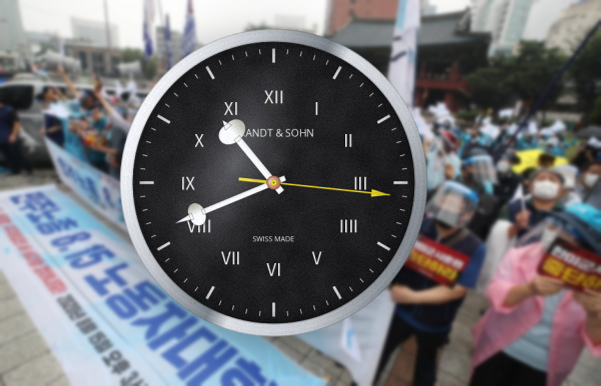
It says 10h41m16s
